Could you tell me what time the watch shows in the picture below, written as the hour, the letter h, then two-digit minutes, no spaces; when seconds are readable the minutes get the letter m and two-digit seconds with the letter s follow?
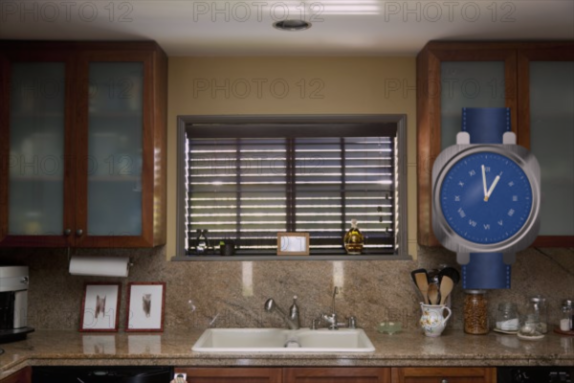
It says 12h59
